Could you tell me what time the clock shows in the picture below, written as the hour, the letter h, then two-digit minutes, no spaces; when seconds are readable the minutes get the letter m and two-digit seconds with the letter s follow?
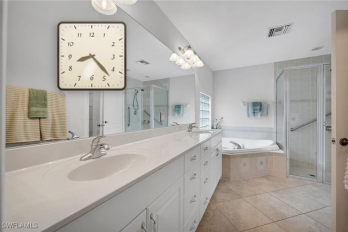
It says 8h23
